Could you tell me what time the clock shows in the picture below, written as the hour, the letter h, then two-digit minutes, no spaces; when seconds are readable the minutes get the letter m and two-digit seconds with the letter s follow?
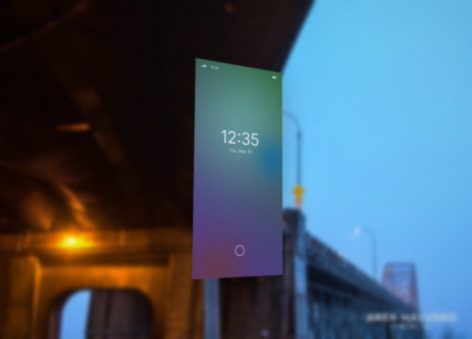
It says 12h35
